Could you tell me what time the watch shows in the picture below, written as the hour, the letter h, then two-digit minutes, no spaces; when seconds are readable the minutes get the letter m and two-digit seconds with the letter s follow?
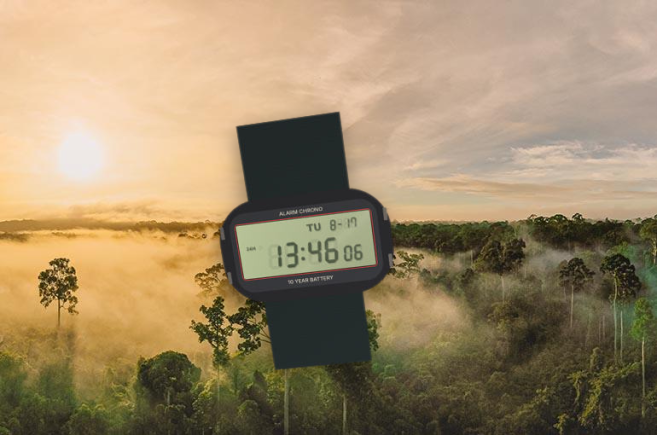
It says 13h46m06s
